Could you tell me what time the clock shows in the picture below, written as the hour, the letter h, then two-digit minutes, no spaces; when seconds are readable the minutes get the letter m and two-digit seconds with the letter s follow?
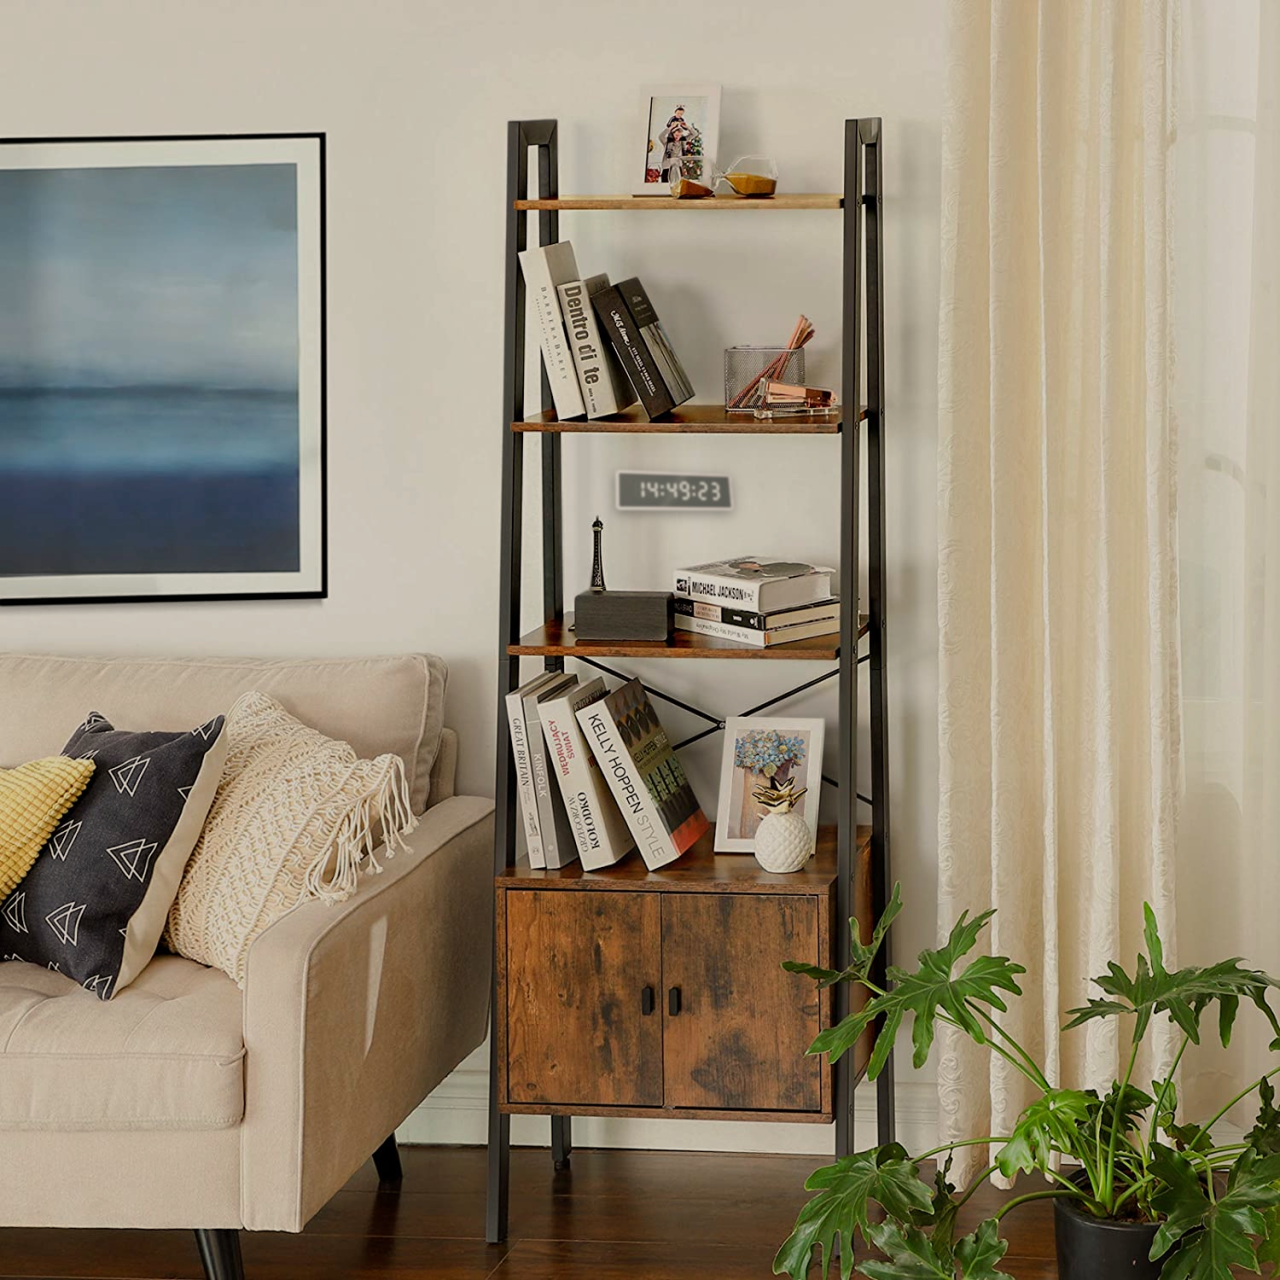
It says 14h49m23s
